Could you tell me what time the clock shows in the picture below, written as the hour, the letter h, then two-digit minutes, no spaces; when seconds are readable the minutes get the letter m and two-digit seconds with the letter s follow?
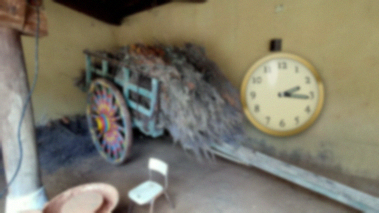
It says 2h16
